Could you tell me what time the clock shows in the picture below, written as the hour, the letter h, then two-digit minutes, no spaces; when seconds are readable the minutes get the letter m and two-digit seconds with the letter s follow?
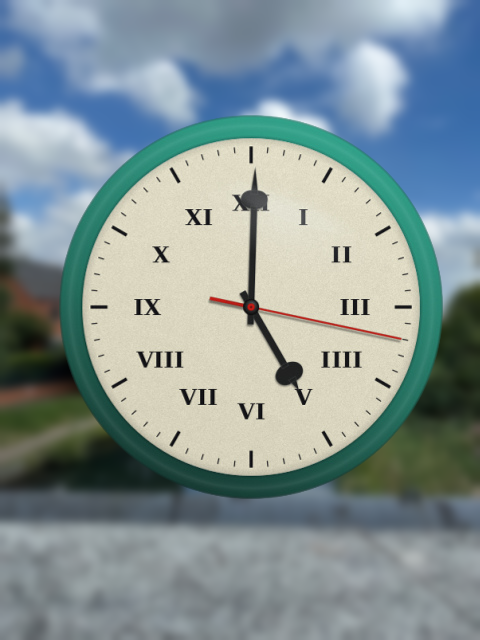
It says 5h00m17s
